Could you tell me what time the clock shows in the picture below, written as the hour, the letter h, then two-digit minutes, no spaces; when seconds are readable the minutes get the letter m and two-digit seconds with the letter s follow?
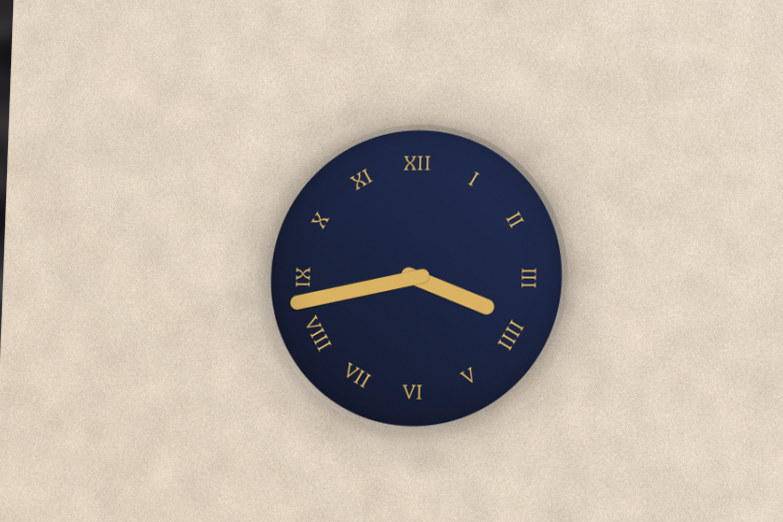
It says 3h43
